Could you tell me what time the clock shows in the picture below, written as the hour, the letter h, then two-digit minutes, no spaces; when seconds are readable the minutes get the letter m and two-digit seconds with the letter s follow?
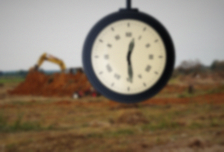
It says 12h29
